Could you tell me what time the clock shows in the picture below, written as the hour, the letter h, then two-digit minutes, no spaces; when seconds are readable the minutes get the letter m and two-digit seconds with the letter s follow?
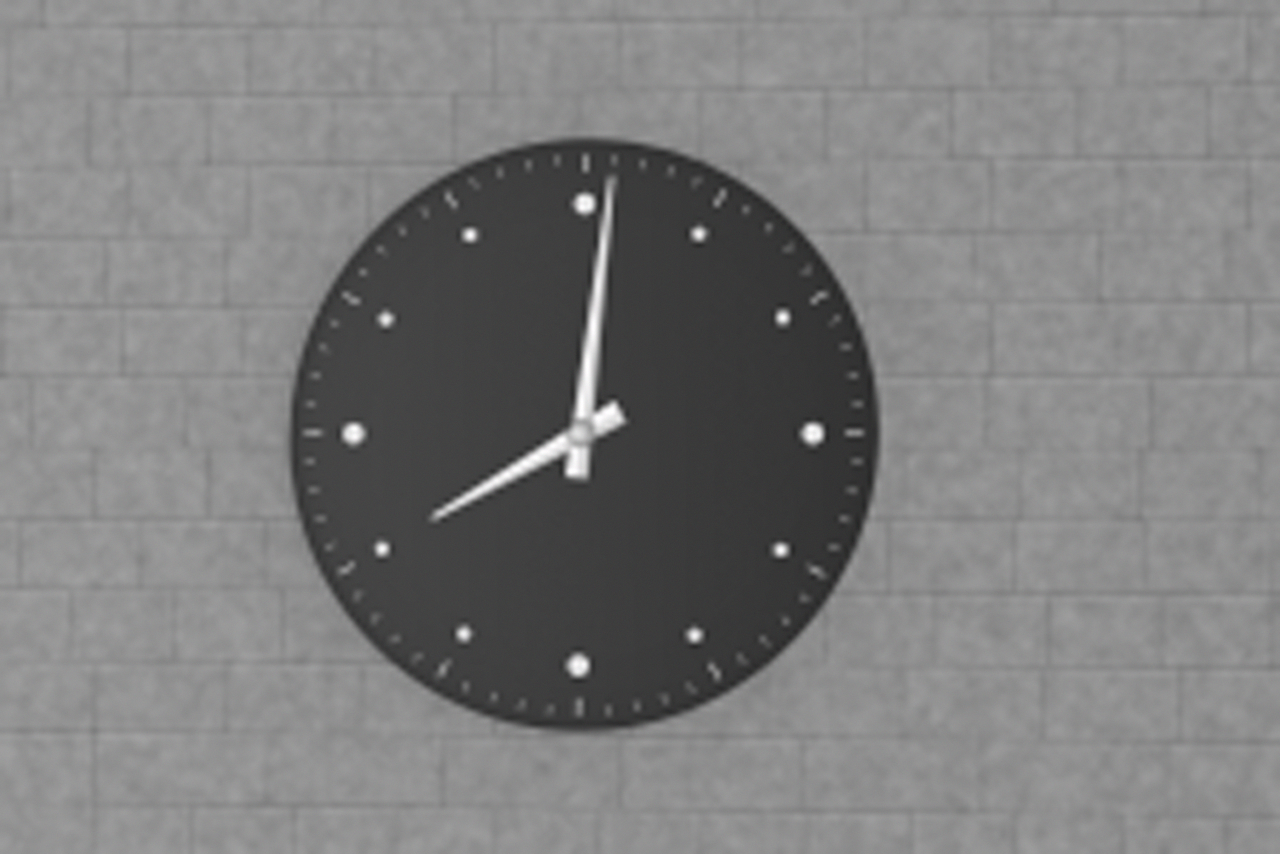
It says 8h01
